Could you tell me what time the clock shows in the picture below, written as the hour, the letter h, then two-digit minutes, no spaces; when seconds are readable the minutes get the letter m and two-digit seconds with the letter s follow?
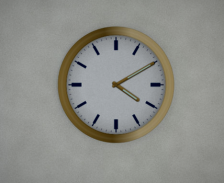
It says 4h10
